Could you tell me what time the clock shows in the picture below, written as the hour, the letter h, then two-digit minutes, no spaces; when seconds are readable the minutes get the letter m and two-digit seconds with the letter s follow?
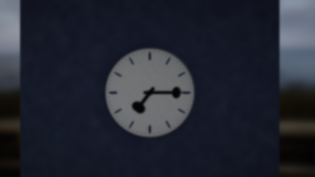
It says 7h15
